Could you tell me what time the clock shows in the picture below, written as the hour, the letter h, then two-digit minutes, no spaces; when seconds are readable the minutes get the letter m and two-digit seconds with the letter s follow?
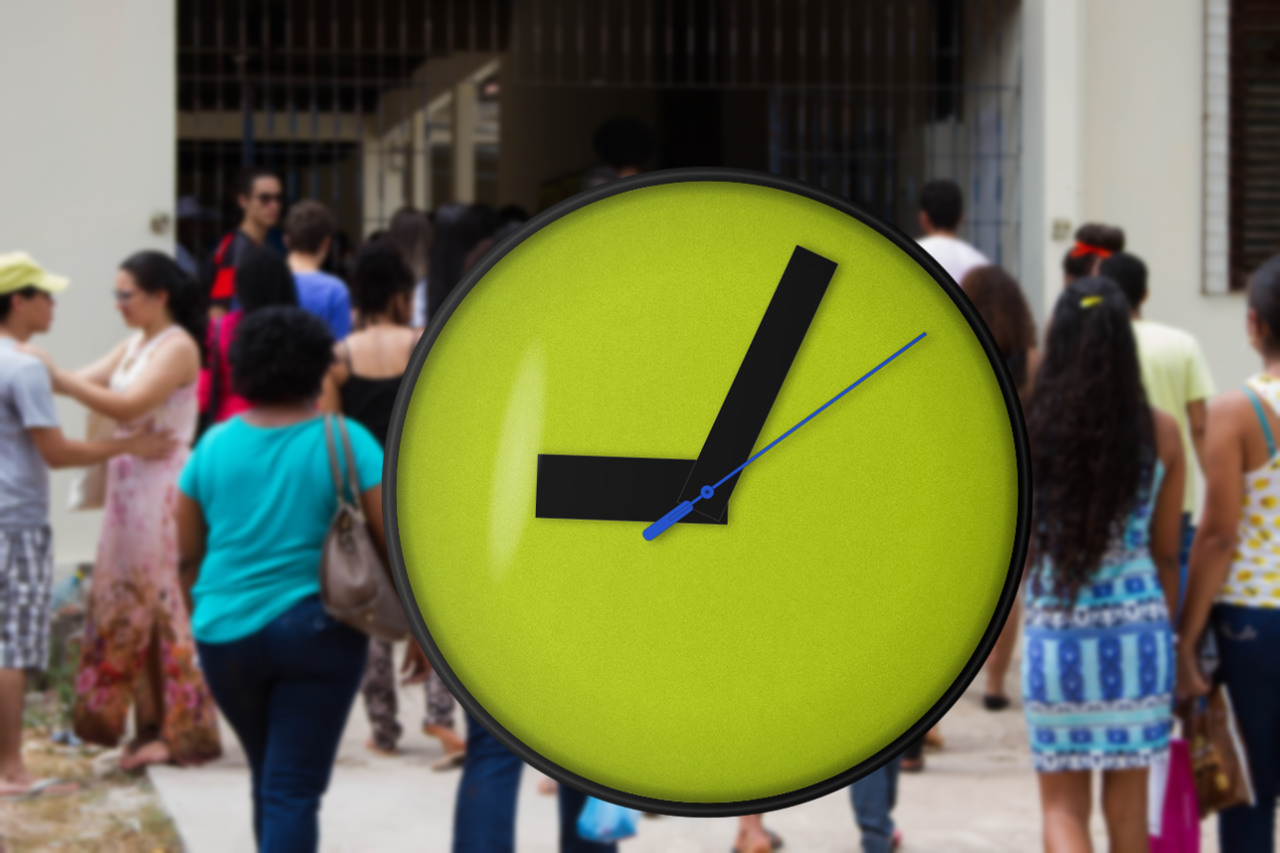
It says 9h04m09s
